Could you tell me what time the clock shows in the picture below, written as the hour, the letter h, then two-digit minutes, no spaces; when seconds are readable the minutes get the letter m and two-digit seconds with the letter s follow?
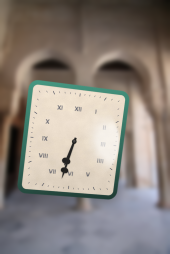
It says 6h32
